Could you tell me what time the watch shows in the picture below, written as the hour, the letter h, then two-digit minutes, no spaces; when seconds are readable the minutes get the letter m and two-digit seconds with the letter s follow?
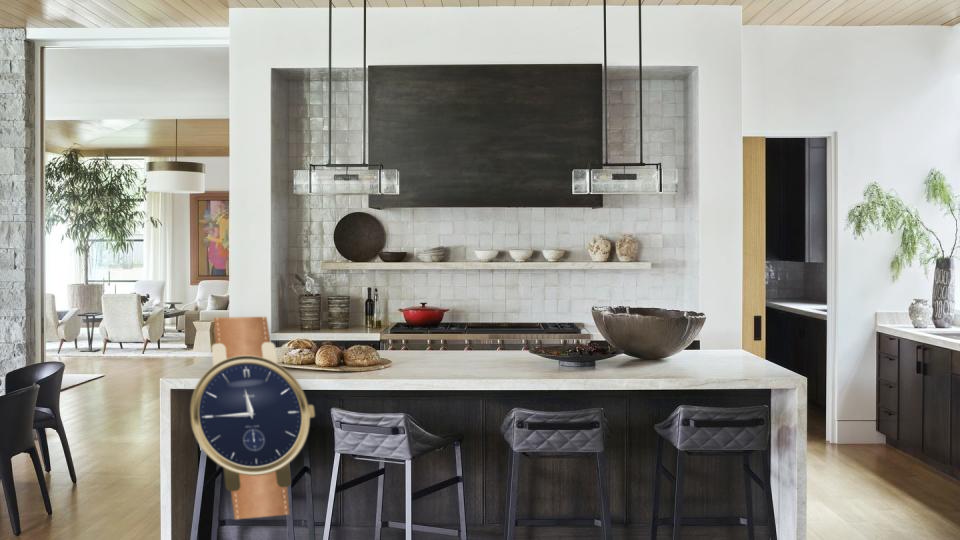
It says 11h45
